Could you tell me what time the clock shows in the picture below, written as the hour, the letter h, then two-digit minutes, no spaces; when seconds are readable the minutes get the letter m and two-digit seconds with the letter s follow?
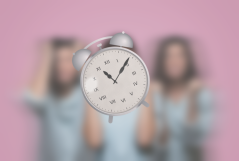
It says 11h09
